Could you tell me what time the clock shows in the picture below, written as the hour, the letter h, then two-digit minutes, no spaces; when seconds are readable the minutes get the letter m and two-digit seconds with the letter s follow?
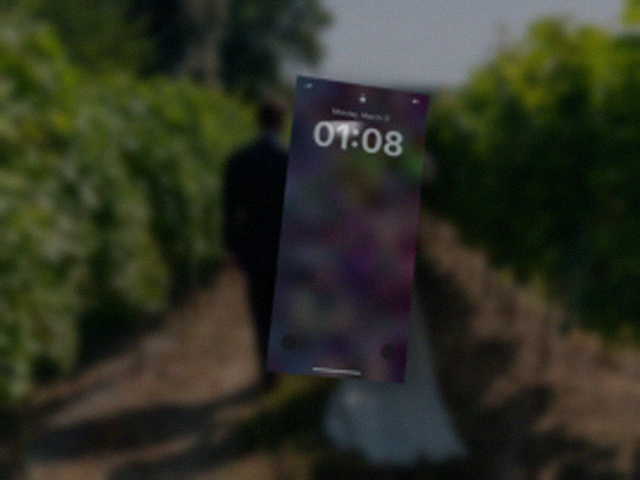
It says 1h08
